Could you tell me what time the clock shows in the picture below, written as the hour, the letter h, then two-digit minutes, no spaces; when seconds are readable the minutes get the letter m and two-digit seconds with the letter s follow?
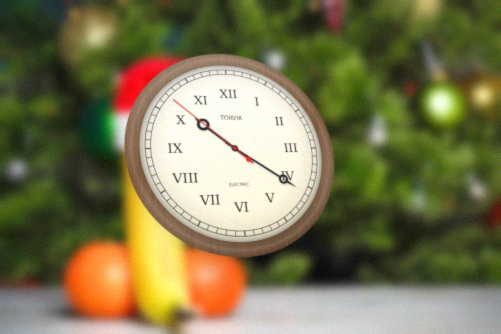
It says 10h20m52s
